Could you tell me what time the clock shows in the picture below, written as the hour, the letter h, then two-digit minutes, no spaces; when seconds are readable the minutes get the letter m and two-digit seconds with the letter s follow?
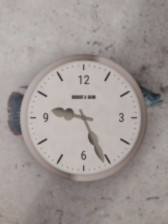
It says 9h26
